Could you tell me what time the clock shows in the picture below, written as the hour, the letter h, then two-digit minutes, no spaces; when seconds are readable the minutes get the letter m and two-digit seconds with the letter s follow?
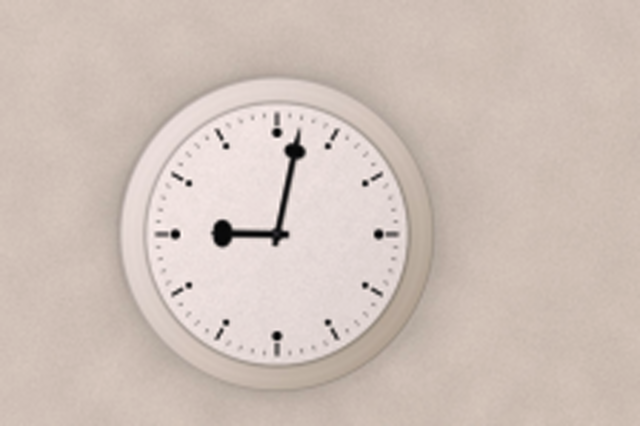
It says 9h02
